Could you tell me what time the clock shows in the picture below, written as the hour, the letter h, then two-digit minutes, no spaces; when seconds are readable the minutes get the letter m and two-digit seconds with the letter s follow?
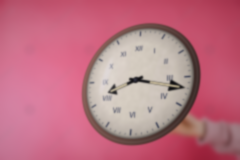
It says 8h17
